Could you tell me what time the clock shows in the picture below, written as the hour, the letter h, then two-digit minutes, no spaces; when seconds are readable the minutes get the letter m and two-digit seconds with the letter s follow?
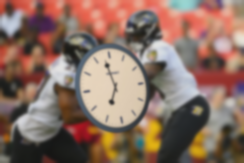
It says 6h58
